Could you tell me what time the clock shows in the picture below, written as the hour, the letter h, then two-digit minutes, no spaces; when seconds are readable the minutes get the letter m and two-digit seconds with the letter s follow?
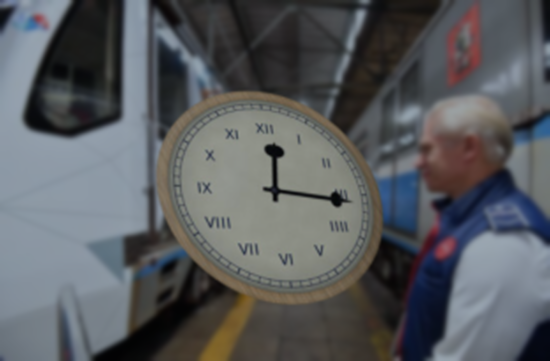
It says 12h16
